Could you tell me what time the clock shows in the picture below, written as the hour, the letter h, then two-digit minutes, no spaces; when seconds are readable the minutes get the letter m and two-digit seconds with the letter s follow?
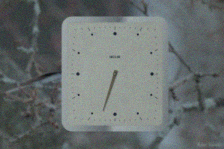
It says 6h33
